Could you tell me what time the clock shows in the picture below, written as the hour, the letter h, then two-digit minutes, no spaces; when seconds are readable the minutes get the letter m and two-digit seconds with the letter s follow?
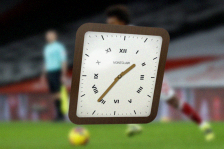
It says 1h36
